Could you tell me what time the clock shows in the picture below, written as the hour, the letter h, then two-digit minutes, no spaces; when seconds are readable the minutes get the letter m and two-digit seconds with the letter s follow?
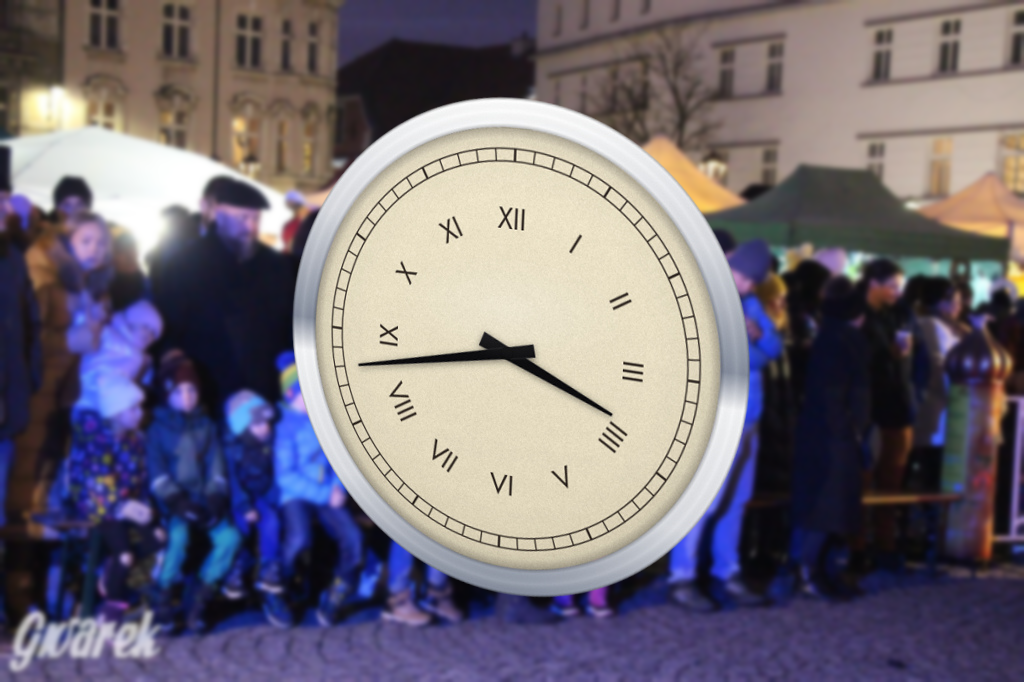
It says 3h43
